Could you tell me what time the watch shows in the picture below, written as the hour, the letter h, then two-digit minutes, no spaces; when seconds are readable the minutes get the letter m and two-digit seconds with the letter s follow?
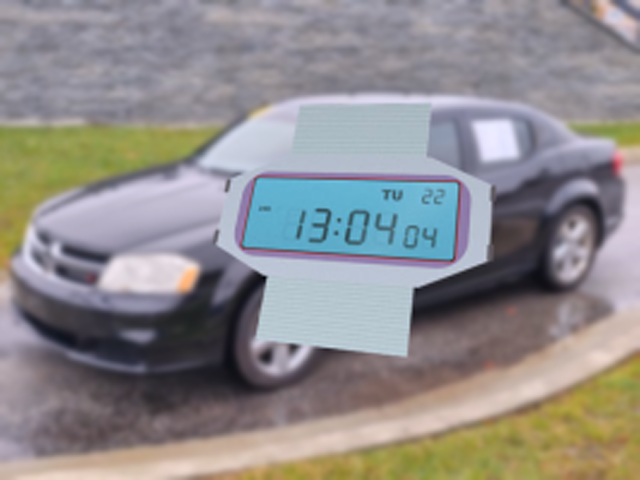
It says 13h04m04s
